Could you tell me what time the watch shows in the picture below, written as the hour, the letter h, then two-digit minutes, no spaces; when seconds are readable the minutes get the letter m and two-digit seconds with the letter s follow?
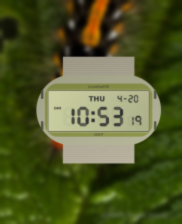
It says 10h53m19s
